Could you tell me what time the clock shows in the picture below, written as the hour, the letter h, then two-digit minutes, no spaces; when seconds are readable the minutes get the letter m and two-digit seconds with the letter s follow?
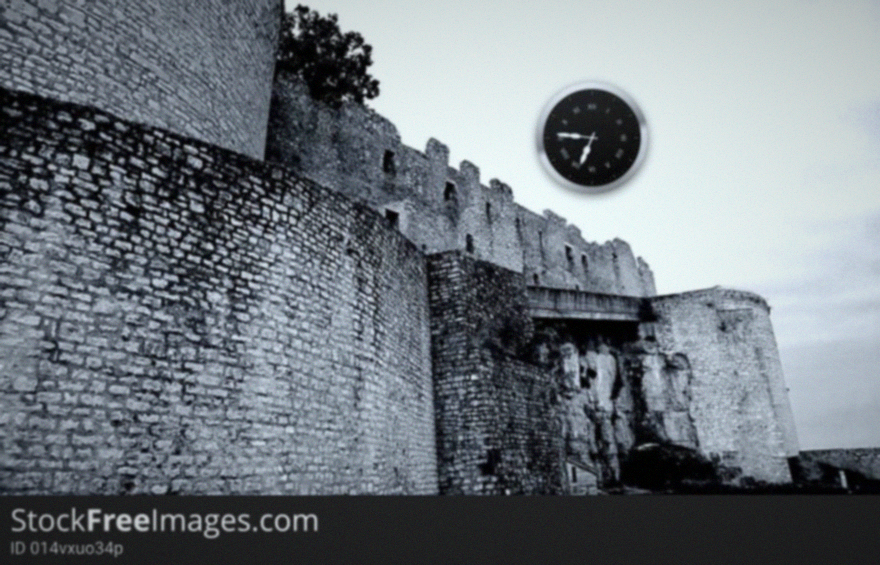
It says 6h46
